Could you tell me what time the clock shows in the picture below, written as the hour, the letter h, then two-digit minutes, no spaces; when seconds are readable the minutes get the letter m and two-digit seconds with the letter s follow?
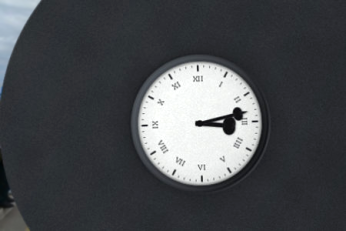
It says 3h13
